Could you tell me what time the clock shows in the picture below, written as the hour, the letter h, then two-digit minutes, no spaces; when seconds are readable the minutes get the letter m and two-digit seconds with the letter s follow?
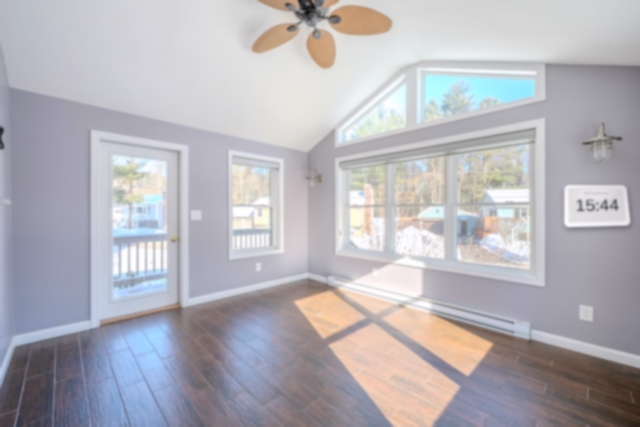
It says 15h44
